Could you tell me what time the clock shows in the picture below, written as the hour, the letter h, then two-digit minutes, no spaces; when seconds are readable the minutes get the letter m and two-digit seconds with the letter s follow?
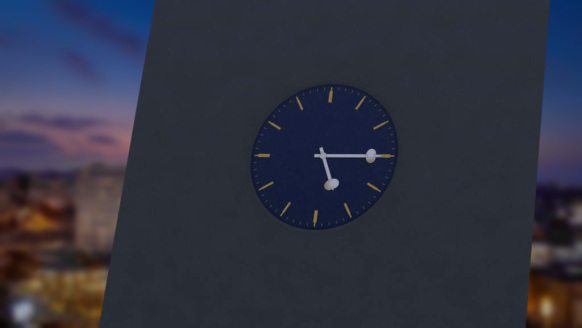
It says 5h15
